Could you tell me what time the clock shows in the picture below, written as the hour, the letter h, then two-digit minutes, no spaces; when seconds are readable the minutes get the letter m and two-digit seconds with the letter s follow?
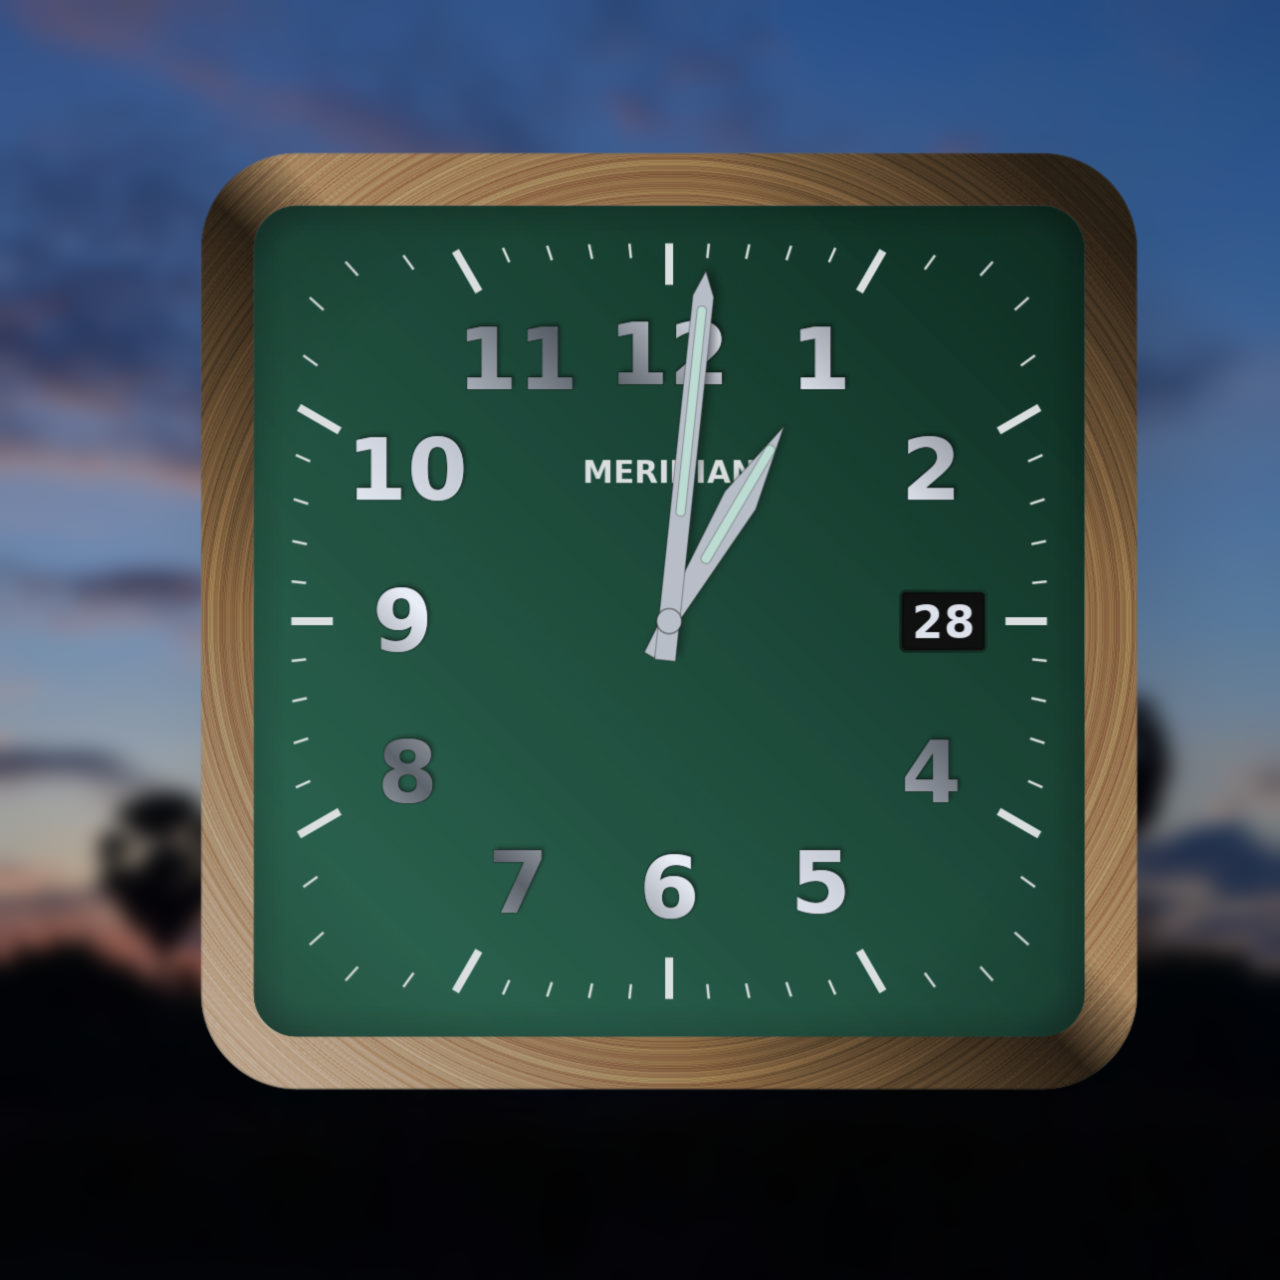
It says 1h01
